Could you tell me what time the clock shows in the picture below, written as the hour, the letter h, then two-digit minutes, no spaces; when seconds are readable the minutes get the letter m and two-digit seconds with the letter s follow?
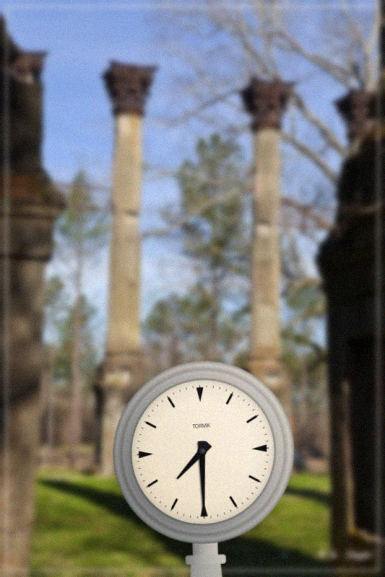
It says 7h30
